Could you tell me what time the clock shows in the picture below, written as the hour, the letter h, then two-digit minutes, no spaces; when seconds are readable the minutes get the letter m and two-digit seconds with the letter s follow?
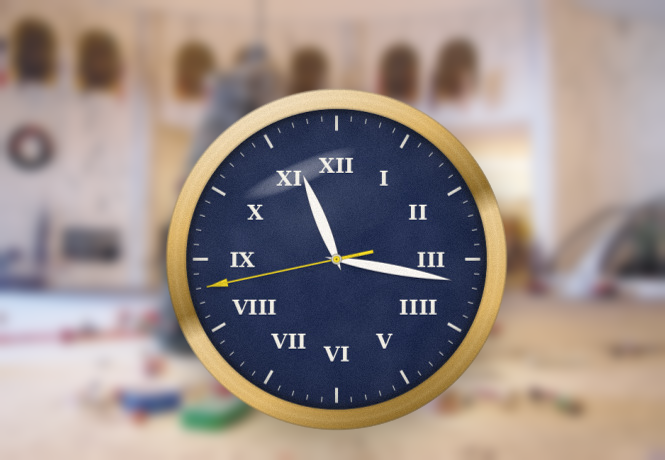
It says 11h16m43s
